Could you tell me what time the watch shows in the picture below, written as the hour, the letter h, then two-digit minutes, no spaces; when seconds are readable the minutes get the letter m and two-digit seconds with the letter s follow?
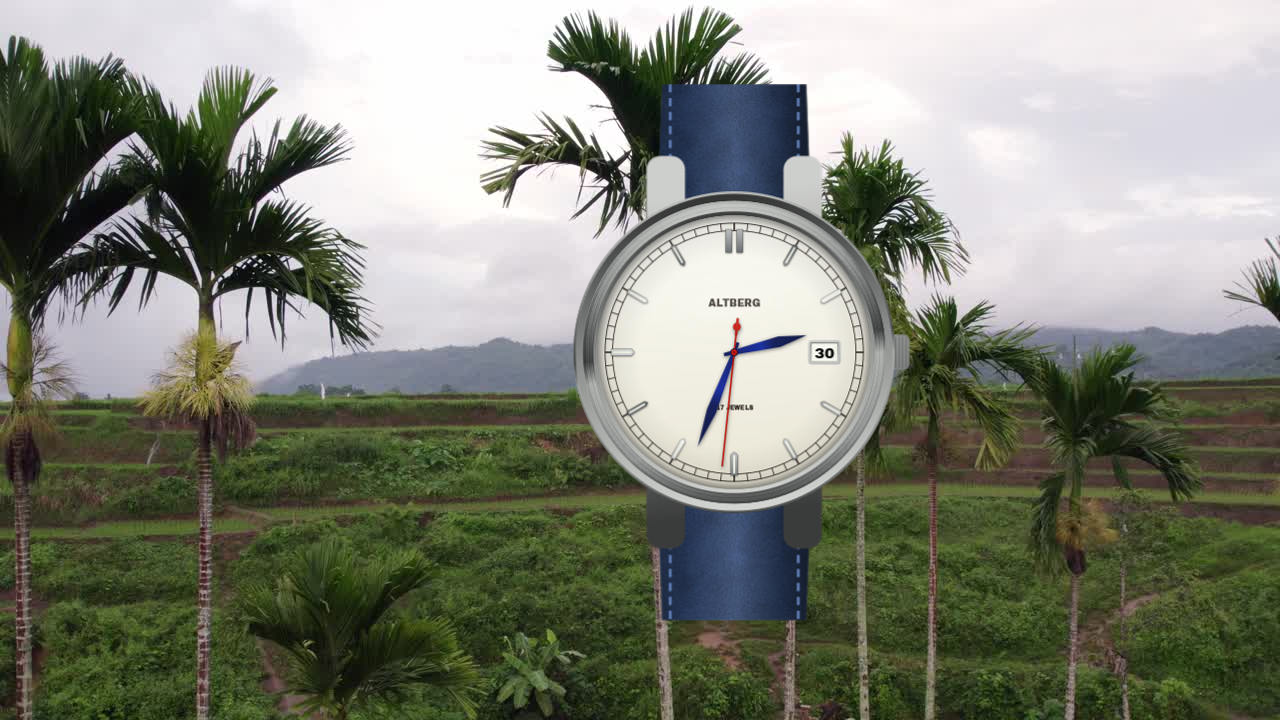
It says 2h33m31s
